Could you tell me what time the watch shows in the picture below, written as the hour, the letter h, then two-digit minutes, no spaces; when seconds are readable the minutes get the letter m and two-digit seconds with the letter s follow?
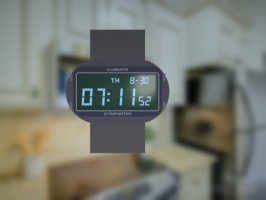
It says 7h11m52s
